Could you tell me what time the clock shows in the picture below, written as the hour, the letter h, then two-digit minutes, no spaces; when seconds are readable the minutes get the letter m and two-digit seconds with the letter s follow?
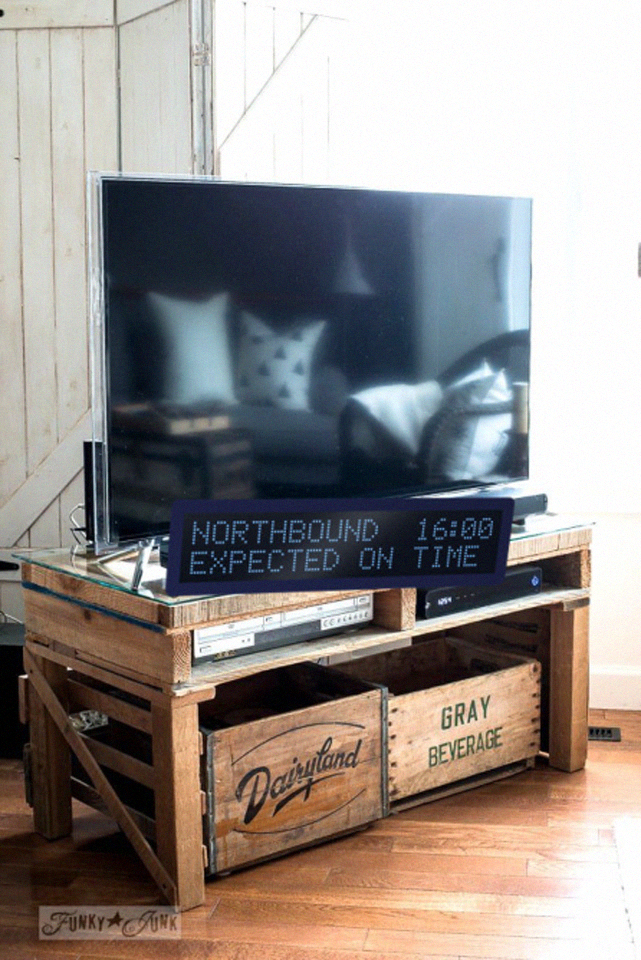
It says 16h00
